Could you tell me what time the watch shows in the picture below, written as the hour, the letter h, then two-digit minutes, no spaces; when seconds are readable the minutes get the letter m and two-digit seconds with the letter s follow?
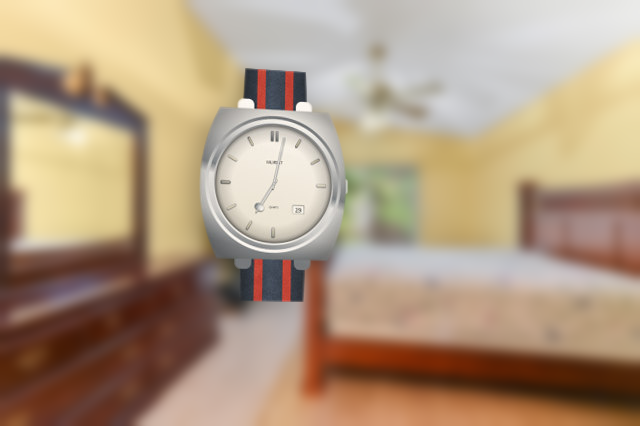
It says 7h02
